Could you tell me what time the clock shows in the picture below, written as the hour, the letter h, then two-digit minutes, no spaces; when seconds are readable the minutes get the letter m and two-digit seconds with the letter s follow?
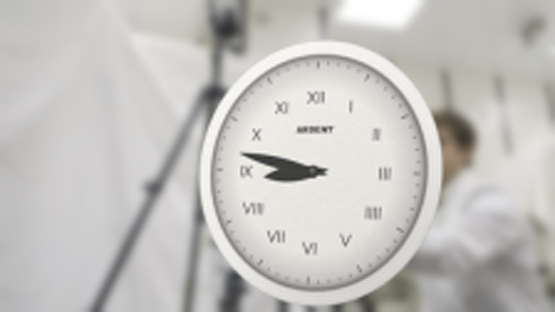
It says 8h47
